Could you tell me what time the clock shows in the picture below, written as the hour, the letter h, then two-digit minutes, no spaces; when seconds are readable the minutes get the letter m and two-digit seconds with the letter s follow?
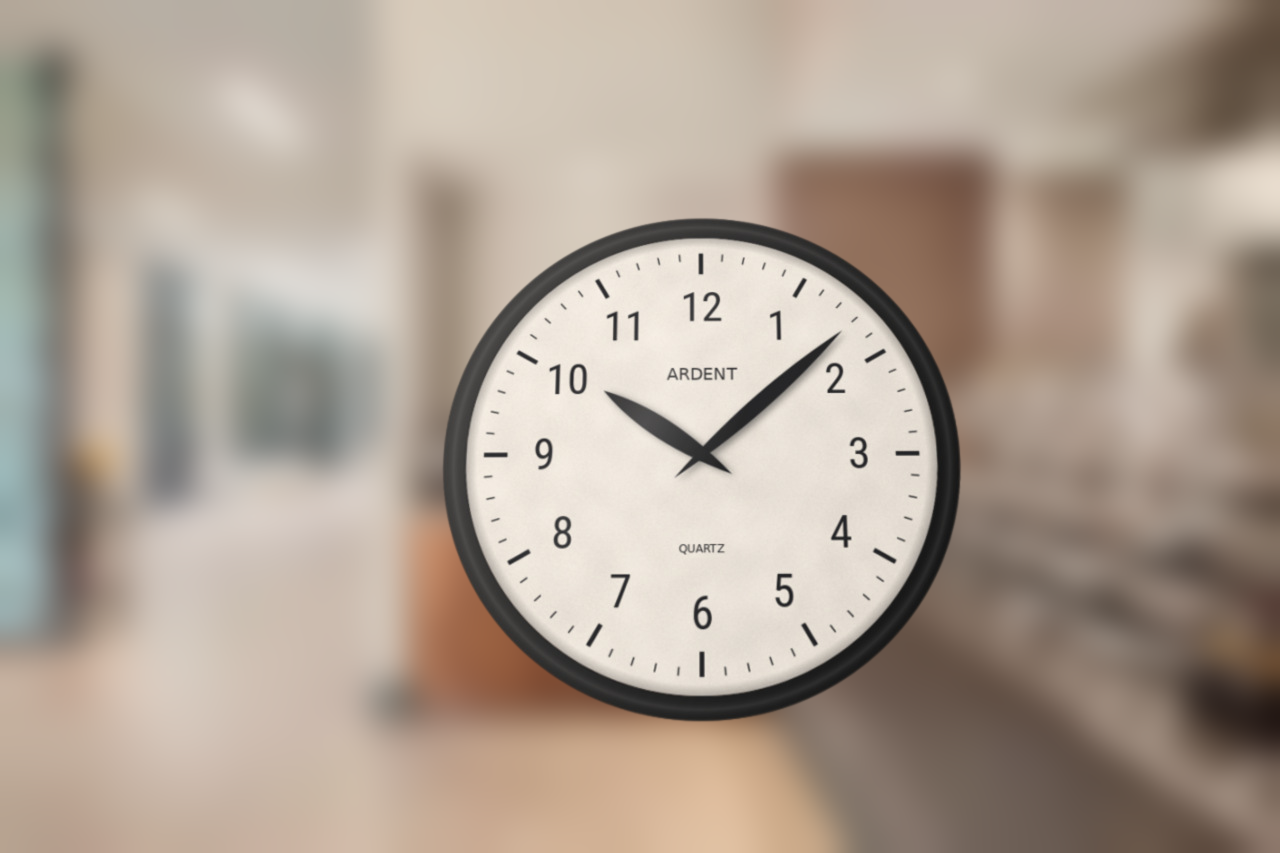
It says 10h08
